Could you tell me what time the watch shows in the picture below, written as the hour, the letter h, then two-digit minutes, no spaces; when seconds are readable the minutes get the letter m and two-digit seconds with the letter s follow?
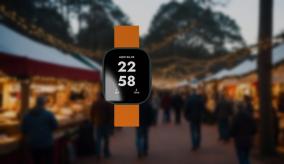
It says 22h58
